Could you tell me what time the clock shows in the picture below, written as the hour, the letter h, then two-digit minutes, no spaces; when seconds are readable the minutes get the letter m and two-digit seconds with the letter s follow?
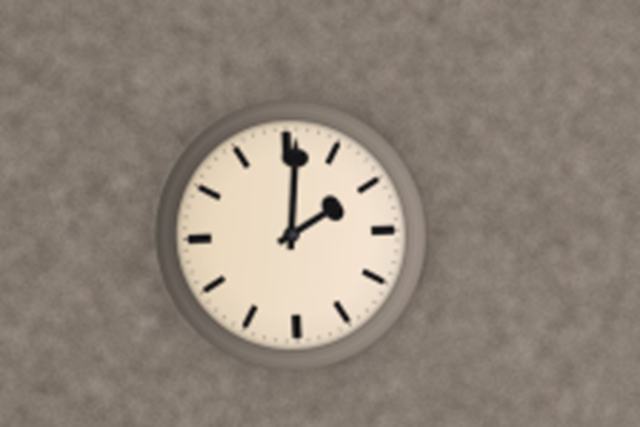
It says 2h01
